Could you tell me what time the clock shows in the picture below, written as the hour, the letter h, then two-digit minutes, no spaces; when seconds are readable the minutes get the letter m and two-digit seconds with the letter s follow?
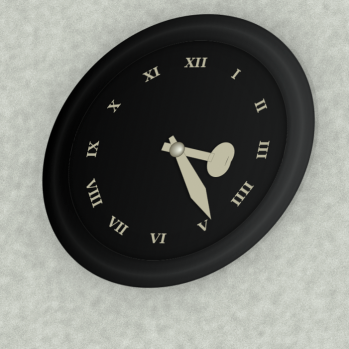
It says 3h24
